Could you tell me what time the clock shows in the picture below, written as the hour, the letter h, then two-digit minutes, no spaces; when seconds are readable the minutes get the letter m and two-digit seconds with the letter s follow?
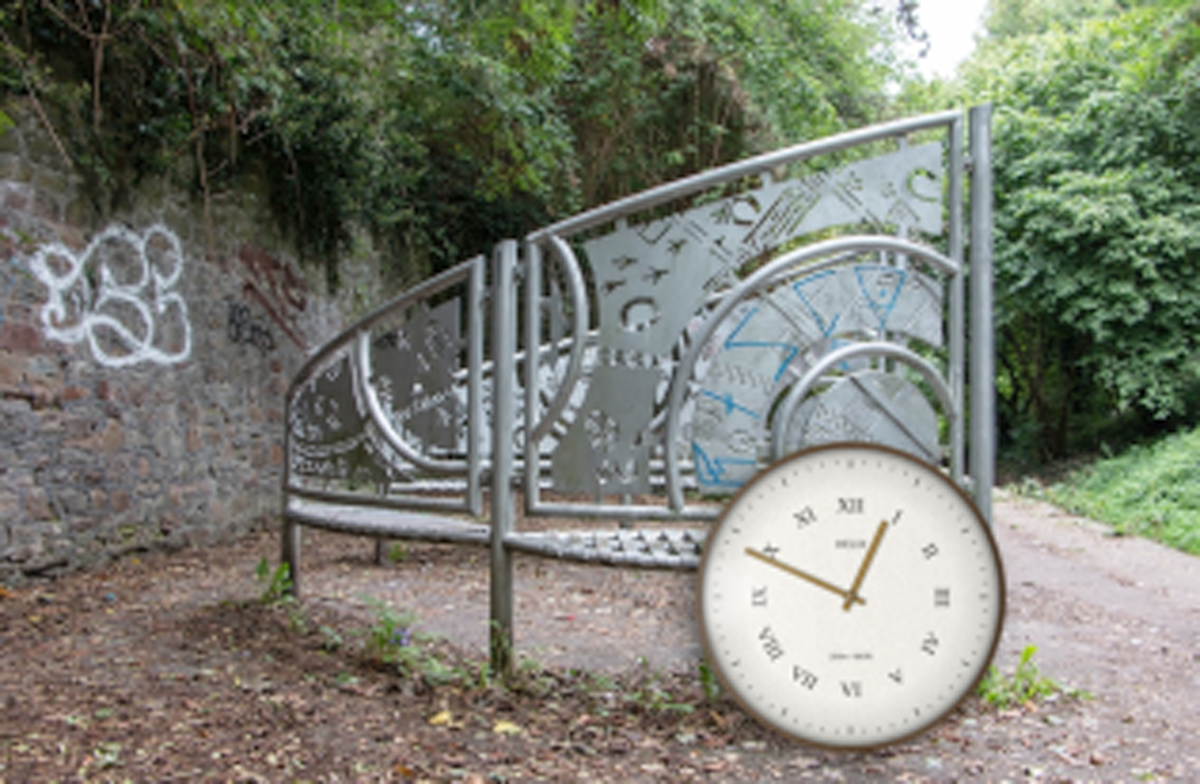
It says 12h49
